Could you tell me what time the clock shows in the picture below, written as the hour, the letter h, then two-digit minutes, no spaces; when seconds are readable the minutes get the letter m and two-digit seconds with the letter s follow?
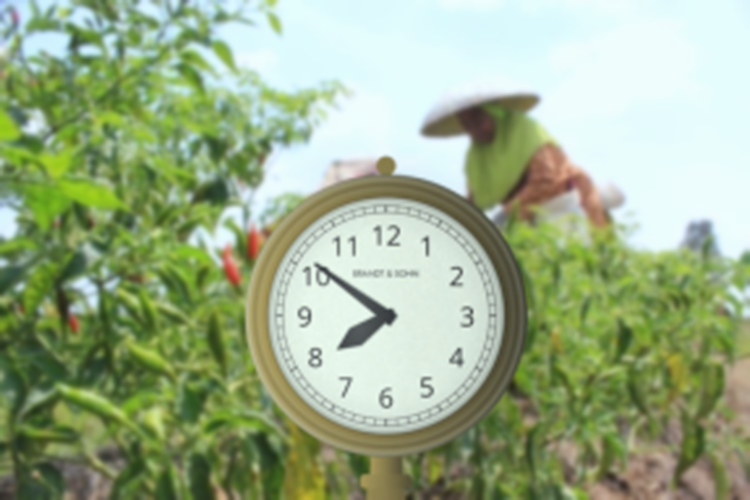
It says 7h51
